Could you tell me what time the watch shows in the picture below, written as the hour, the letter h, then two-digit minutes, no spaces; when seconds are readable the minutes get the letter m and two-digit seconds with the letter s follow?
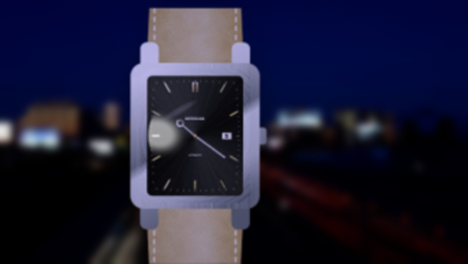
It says 10h21
